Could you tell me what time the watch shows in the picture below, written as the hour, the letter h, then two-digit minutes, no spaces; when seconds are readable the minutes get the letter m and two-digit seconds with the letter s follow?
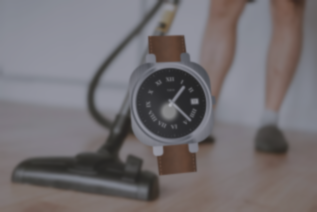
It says 1h23
